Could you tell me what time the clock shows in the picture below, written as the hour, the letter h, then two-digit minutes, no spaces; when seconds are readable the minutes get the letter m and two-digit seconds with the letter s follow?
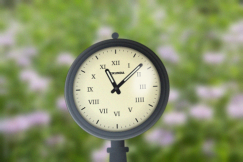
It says 11h08
